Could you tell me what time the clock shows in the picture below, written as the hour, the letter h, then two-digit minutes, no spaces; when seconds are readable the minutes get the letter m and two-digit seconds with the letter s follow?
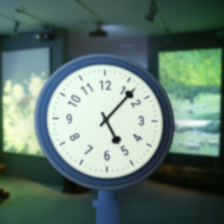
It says 5h07
